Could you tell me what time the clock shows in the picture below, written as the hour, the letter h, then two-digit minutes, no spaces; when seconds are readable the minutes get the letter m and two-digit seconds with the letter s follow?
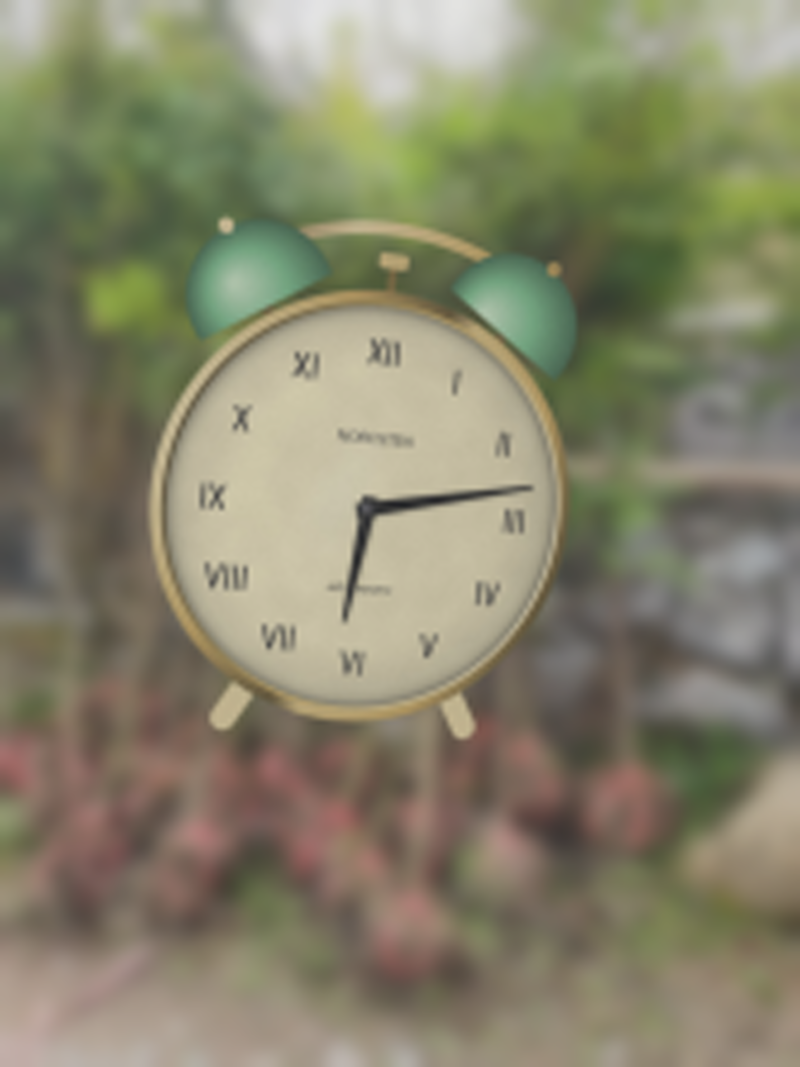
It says 6h13
